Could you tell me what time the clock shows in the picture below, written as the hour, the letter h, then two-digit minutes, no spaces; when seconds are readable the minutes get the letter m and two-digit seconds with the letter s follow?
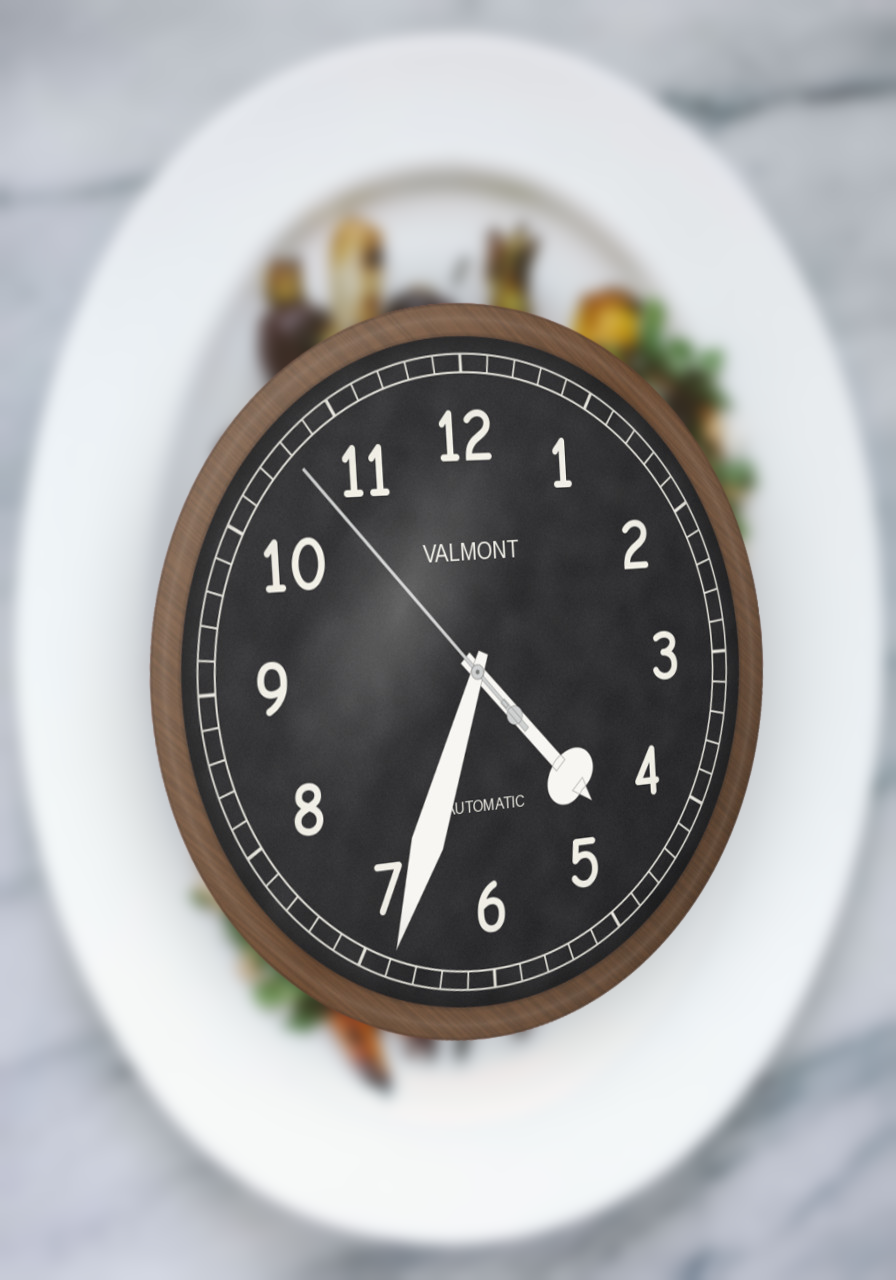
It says 4h33m53s
